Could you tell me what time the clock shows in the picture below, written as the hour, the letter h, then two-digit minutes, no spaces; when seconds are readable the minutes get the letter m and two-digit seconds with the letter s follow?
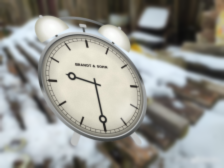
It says 9h30
